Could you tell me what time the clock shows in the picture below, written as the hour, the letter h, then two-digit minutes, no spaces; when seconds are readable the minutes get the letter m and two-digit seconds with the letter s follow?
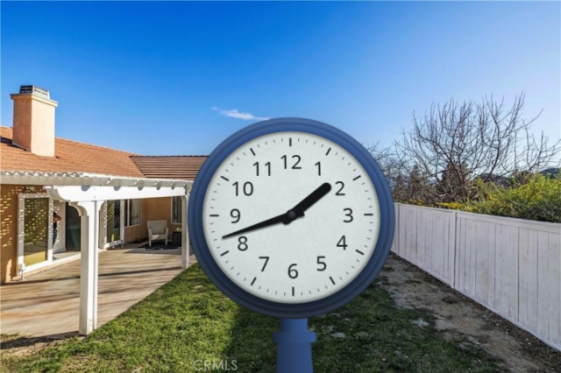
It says 1h42
